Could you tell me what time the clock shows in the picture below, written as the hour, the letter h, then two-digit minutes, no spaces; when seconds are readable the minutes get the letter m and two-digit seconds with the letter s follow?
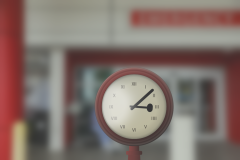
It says 3h08
